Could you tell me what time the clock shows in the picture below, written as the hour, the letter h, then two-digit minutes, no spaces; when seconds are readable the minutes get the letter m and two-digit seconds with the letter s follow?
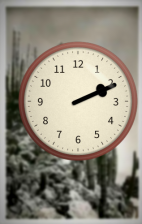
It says 2h11
